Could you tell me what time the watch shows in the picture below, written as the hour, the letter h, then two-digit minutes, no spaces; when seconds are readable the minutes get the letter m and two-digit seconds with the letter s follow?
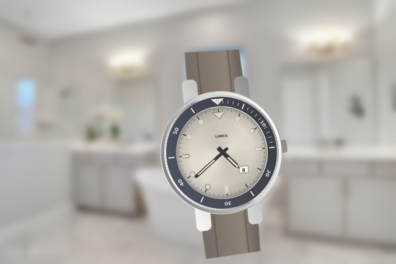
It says 4h39
